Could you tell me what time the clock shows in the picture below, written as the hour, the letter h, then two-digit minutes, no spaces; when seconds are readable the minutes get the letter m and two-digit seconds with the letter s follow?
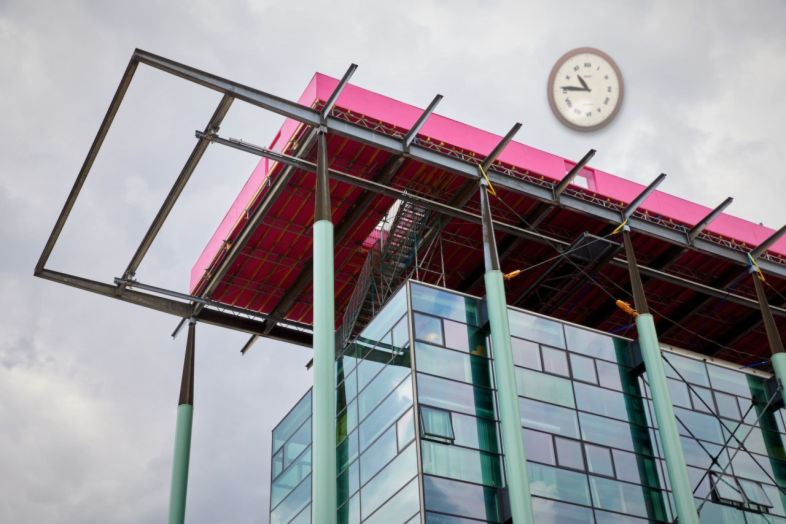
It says 10h46
